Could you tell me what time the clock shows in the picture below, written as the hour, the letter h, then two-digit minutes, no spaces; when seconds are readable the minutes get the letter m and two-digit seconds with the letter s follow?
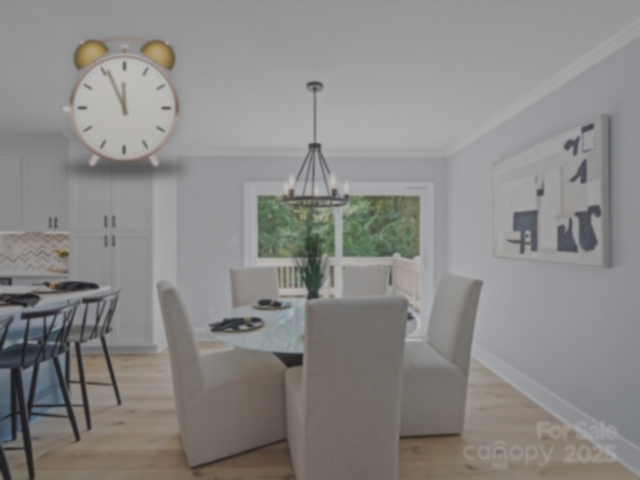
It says 11h56
